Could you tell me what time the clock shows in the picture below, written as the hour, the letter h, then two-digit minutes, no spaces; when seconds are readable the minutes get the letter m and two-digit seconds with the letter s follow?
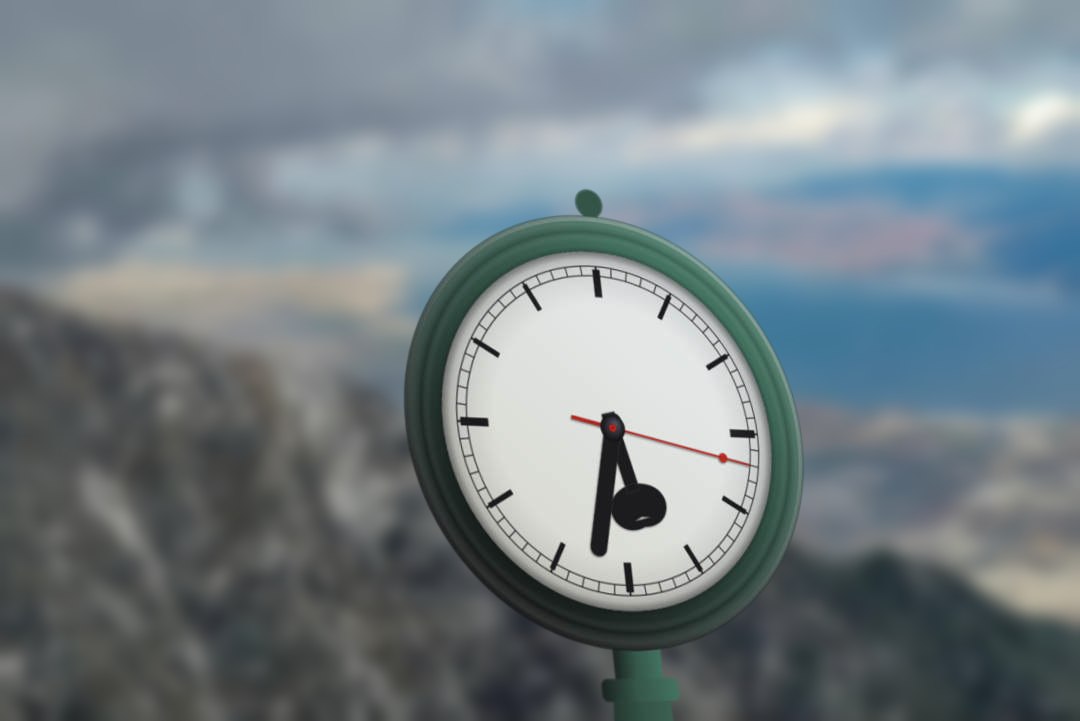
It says 5h32m17s
